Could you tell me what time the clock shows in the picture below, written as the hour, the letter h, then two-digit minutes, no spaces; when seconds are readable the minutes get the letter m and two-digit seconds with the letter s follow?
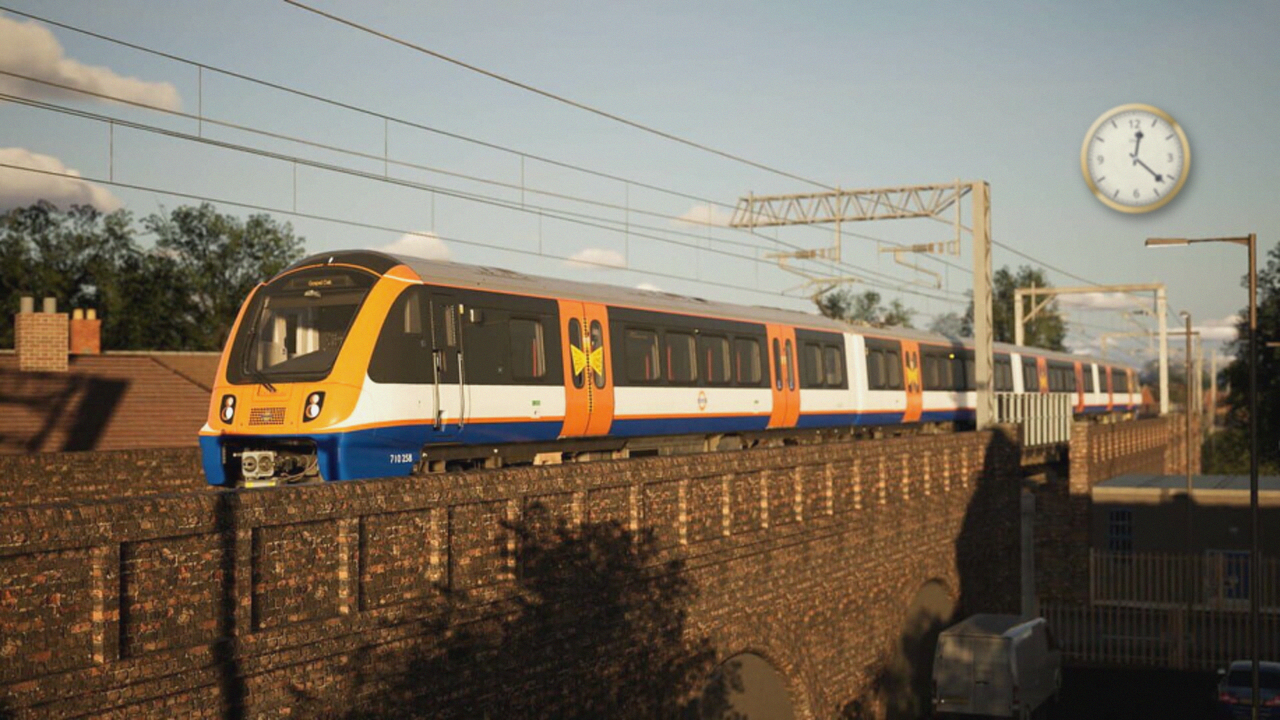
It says 12h22
